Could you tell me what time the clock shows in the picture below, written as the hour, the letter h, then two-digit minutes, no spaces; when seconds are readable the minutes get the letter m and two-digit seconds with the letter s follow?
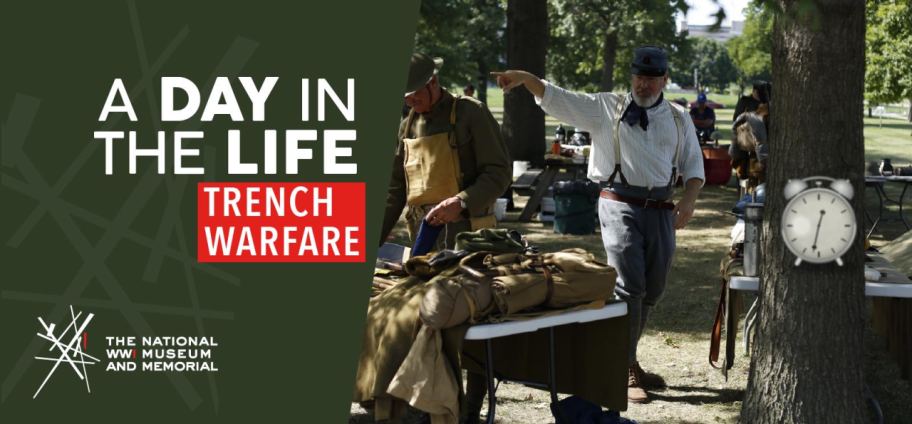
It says 12h32
